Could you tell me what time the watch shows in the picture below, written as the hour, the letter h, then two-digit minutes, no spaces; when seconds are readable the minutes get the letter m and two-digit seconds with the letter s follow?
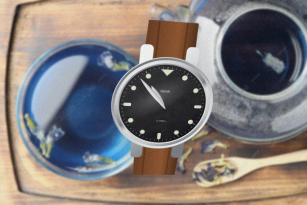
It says 10h53
